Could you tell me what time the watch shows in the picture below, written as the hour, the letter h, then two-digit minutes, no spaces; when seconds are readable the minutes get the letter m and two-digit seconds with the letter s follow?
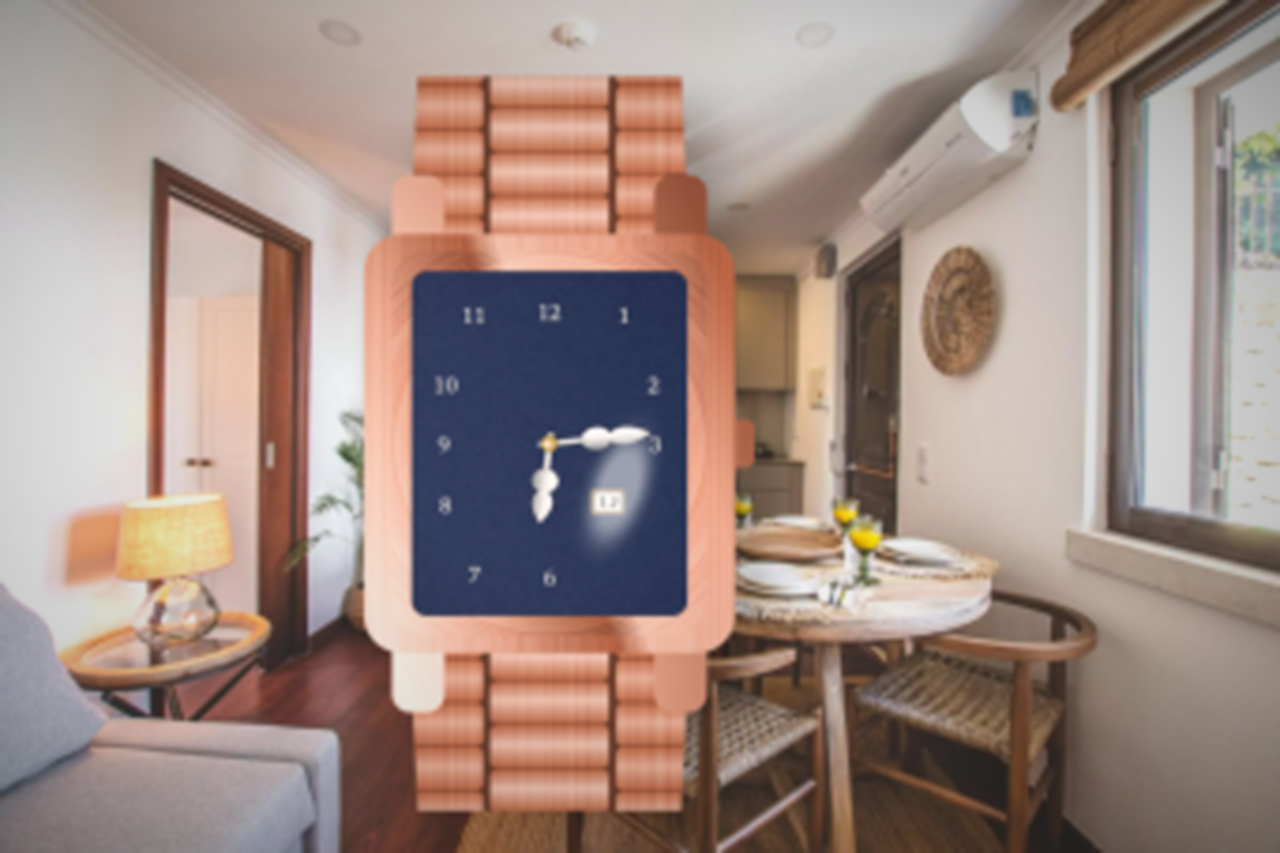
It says 6h14
